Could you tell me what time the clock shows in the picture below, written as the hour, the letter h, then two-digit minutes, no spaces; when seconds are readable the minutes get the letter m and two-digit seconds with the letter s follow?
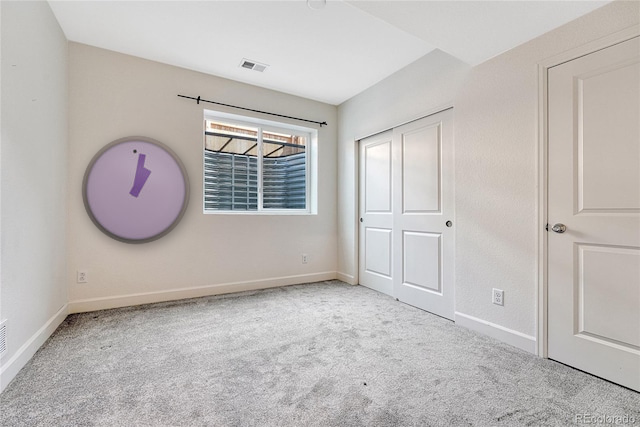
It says 1h02
